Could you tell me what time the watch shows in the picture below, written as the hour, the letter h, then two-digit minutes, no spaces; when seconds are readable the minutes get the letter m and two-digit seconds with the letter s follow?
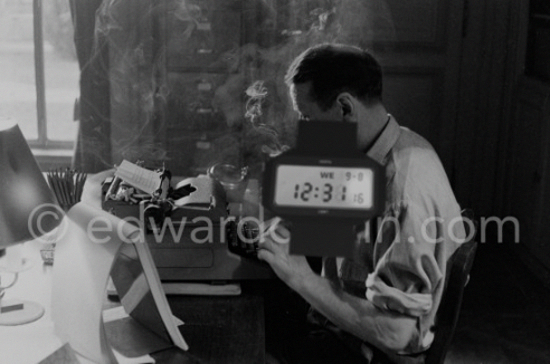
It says 12h31m16s
